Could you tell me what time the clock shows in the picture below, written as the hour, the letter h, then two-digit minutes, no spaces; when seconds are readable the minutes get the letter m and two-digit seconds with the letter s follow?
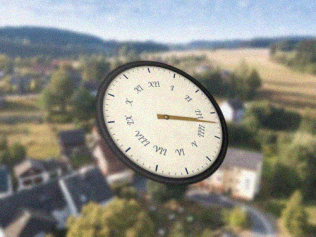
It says 3h17
